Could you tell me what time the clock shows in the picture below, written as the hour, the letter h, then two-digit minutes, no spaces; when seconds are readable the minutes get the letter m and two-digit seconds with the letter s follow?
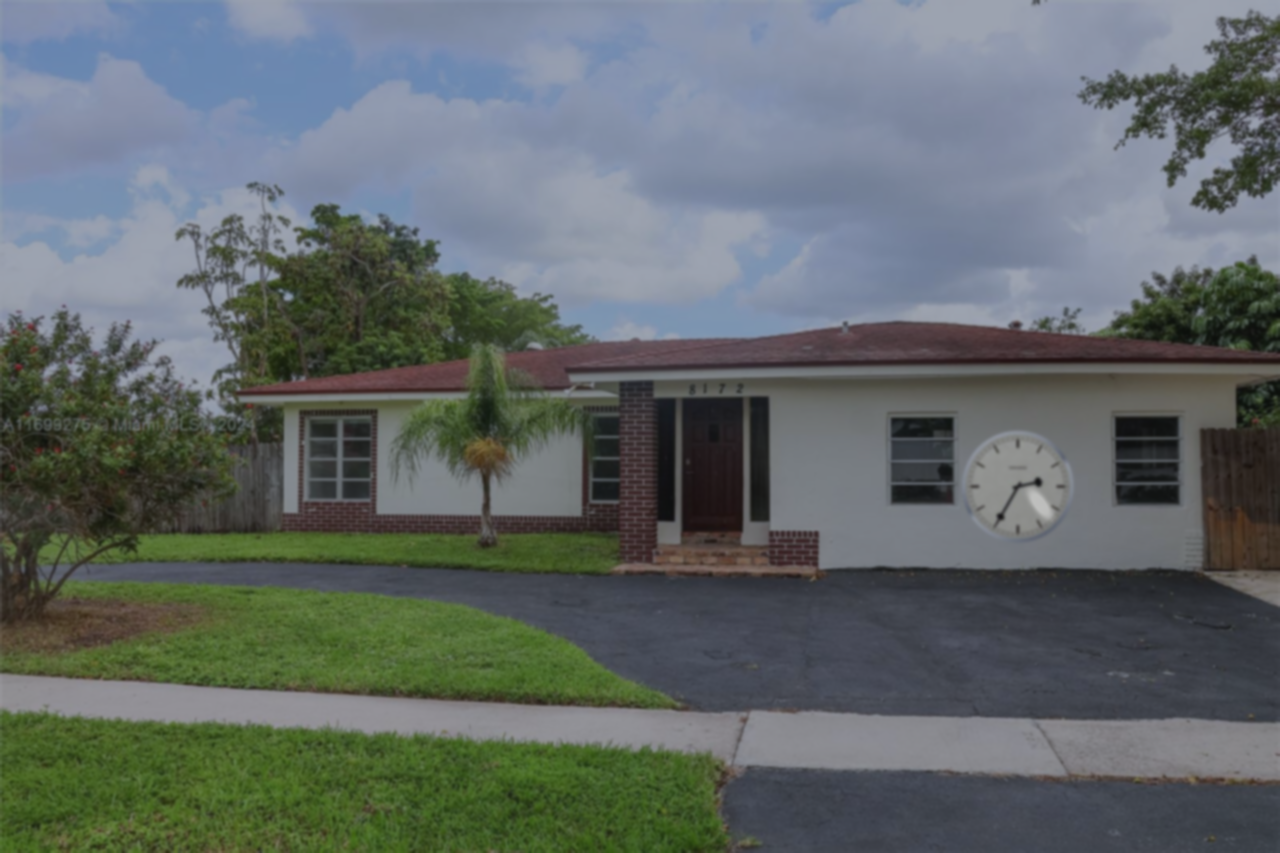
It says 2h35
